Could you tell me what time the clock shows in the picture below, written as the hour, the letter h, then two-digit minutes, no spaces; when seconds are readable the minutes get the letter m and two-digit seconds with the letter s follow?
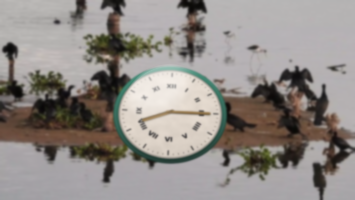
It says 8h15
